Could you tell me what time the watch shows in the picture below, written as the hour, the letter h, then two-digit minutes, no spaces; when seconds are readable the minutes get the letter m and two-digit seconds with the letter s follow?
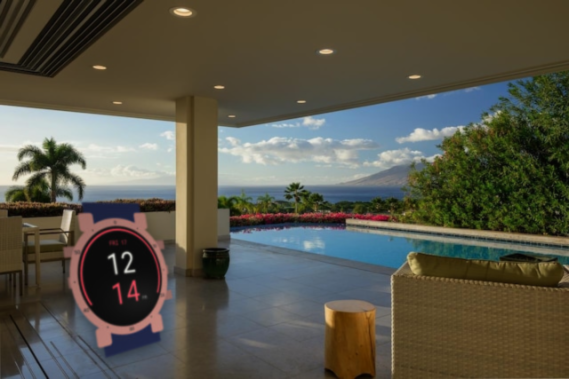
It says 12h14
